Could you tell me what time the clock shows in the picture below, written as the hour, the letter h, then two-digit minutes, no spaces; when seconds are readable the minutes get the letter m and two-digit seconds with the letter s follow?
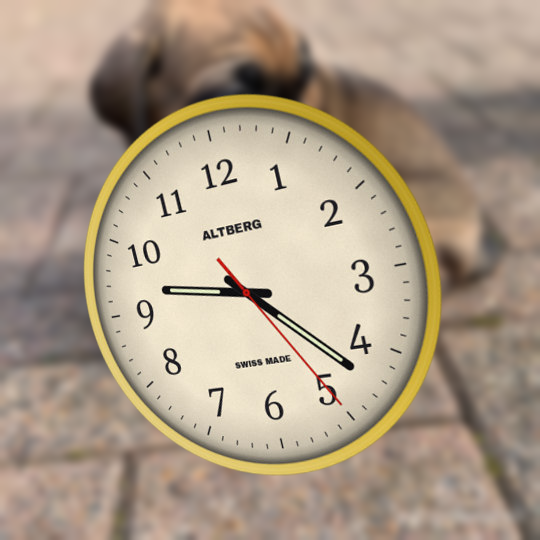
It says 9h22m25s
